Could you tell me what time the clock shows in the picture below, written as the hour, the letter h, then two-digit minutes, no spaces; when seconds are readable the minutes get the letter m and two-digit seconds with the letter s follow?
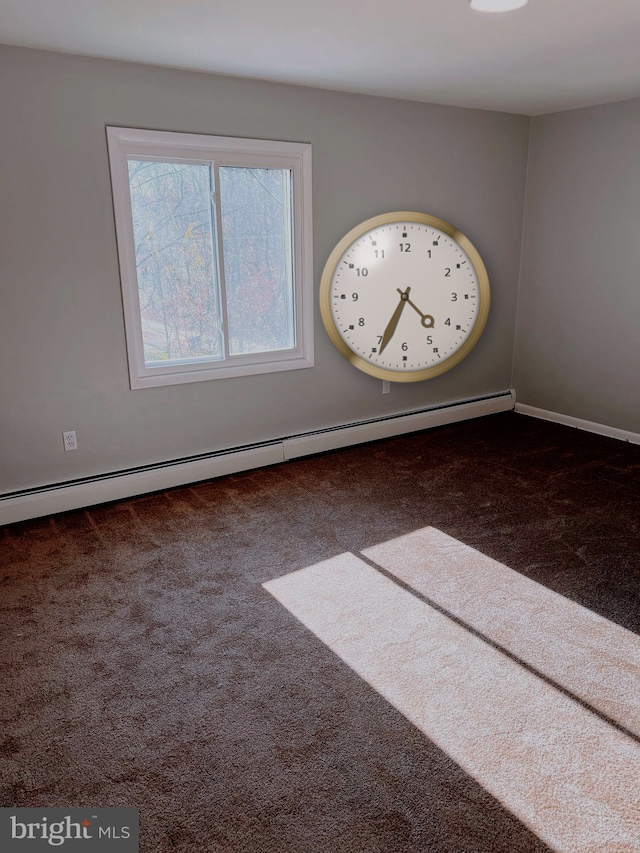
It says 4h34
